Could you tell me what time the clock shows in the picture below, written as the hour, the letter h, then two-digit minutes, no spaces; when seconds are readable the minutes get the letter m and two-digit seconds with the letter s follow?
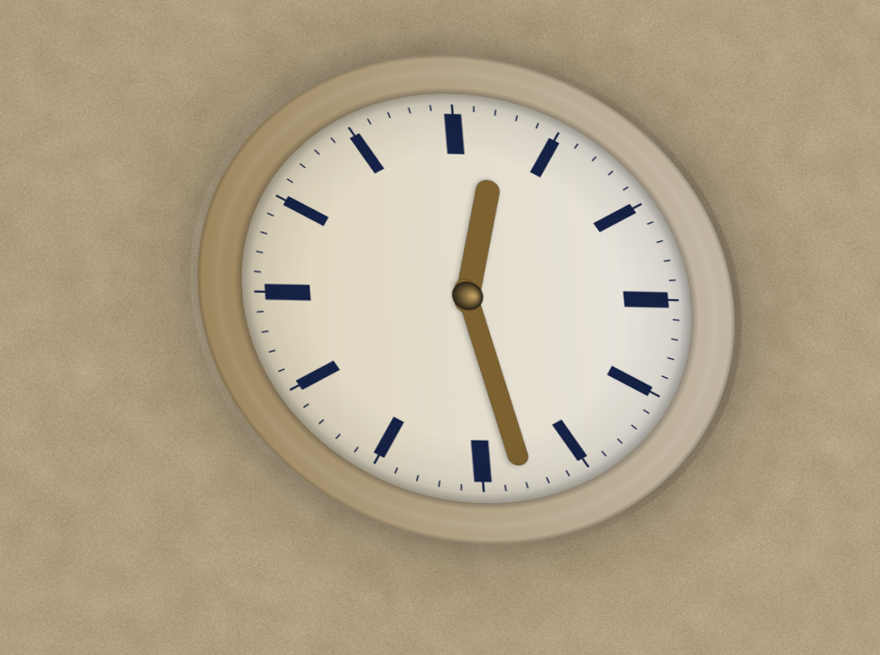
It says 12h28
